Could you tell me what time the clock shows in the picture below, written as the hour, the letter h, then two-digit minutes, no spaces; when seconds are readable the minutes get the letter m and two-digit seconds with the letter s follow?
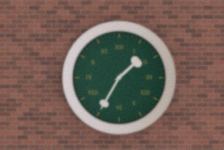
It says 1h35
